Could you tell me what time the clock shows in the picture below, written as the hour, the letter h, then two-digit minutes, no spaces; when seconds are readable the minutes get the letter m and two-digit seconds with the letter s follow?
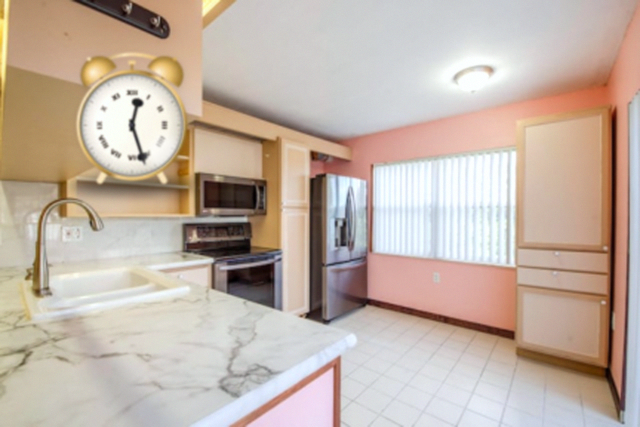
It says 12h27
